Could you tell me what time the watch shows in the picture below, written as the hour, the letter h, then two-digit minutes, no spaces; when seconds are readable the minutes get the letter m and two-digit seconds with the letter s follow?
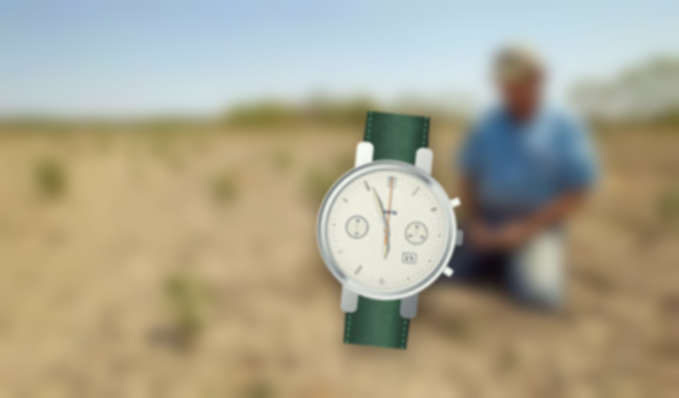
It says 5h56
